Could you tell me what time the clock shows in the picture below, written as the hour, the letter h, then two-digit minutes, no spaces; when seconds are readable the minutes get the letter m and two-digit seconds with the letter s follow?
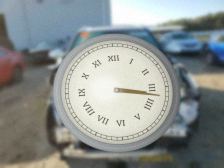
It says 3h17
